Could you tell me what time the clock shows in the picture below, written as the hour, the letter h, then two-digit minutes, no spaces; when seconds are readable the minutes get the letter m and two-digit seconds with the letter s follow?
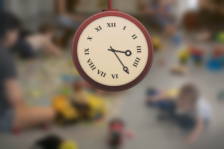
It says 3h25
